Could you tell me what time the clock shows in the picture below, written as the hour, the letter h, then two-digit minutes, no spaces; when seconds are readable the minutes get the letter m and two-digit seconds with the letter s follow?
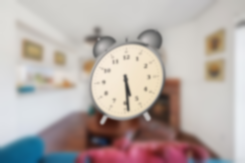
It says 5h29
